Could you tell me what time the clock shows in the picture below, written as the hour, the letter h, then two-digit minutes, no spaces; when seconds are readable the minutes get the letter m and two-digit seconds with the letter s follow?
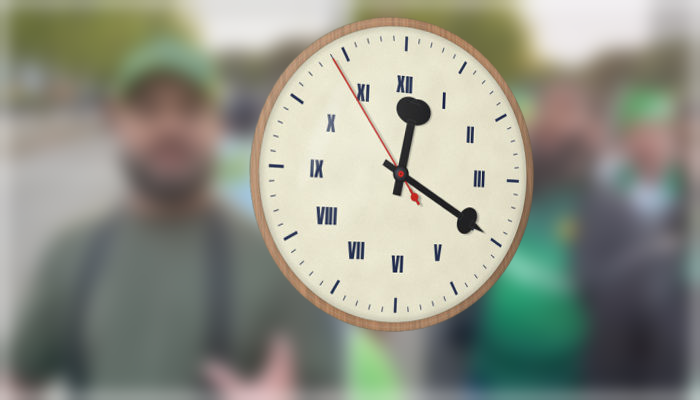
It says 12h19m54s
